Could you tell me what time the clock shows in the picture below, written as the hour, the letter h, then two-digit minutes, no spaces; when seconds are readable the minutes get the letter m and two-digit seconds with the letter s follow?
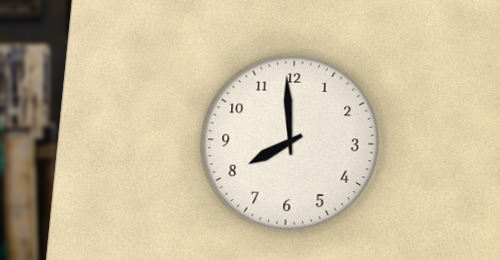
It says 7h59
